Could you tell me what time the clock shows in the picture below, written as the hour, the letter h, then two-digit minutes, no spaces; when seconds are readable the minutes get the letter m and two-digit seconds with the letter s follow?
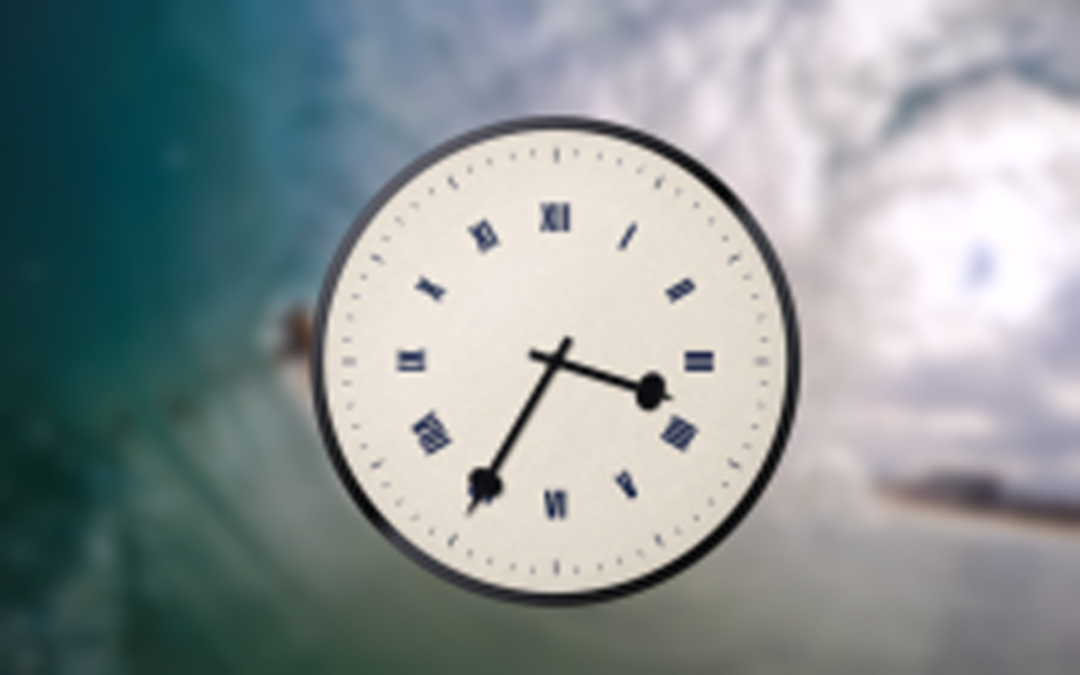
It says 3h35
